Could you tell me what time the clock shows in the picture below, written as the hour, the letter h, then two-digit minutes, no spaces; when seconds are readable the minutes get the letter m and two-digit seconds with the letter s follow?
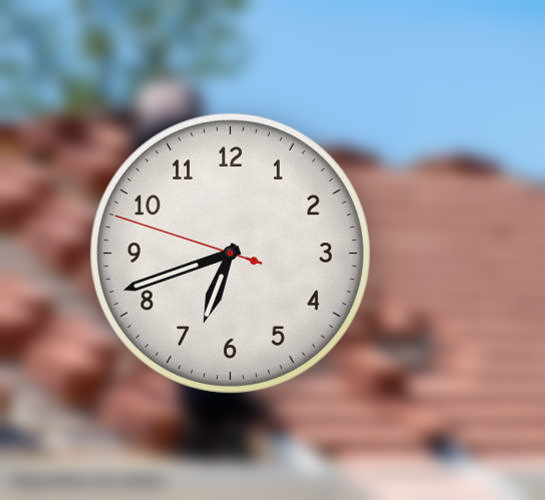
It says 6h41m48s
